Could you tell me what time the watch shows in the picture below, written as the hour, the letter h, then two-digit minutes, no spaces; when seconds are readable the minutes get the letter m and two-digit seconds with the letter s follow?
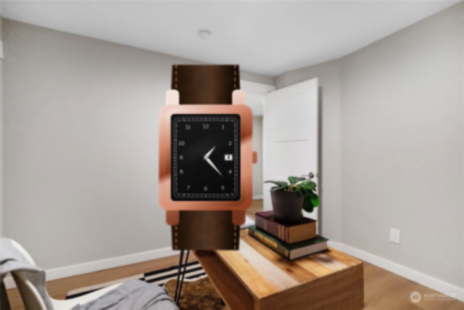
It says 1h23
